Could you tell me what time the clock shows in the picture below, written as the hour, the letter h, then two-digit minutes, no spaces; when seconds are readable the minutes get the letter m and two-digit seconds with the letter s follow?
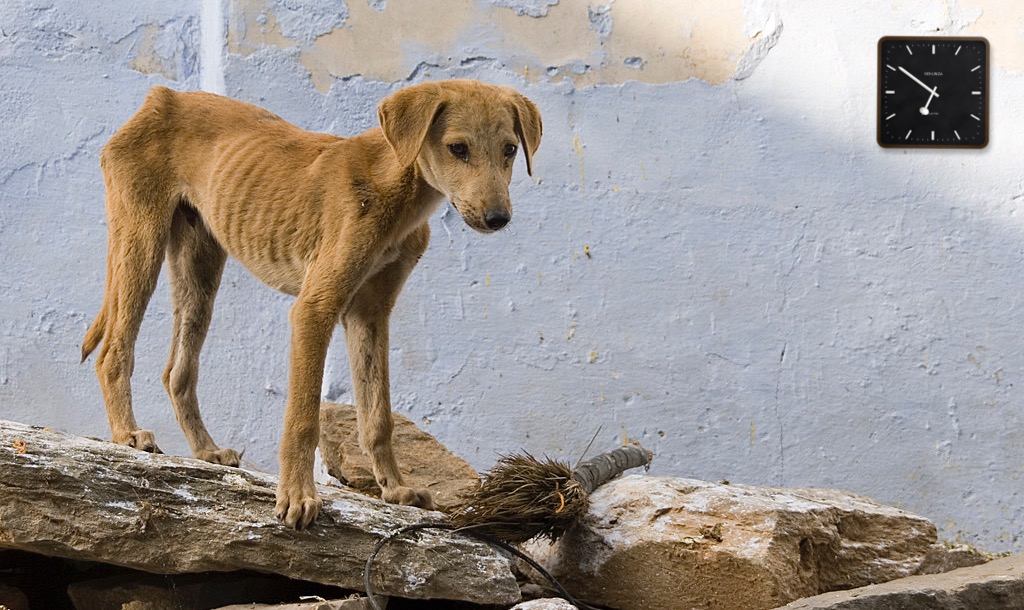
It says 6h51
